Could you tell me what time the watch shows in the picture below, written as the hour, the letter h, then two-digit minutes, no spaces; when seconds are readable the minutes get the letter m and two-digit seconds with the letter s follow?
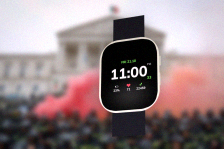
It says 11h00
